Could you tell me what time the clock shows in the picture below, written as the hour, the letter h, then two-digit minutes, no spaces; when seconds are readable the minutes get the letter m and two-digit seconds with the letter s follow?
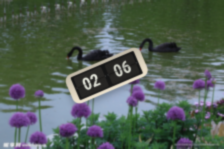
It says 2h06
